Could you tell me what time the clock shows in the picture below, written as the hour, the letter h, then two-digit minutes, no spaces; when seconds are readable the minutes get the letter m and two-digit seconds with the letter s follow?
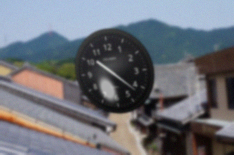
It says 10h22
